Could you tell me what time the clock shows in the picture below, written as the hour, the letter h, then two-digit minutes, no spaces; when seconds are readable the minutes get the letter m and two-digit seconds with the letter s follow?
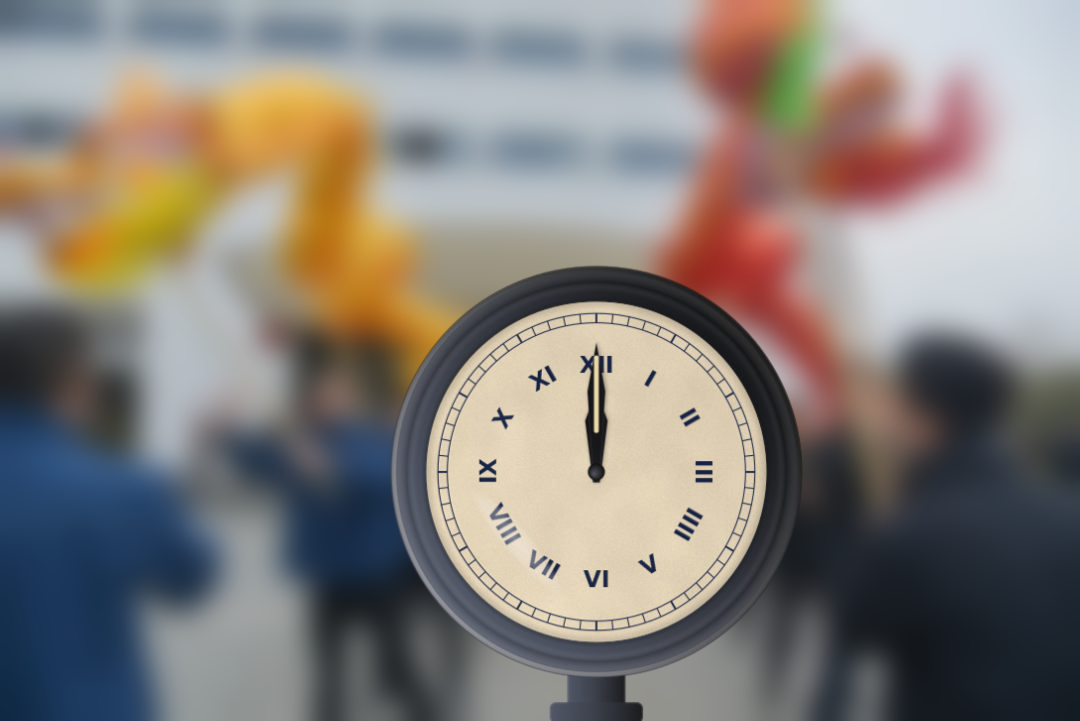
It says 12h00
